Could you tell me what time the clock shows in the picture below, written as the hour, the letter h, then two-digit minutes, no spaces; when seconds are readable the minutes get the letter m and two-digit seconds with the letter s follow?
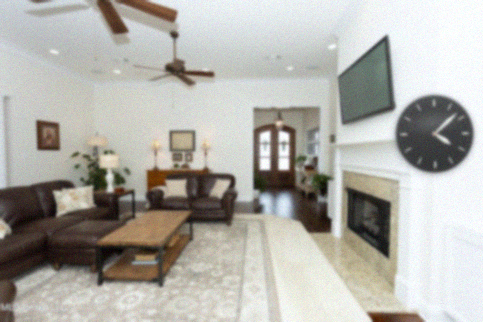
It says 4h08
